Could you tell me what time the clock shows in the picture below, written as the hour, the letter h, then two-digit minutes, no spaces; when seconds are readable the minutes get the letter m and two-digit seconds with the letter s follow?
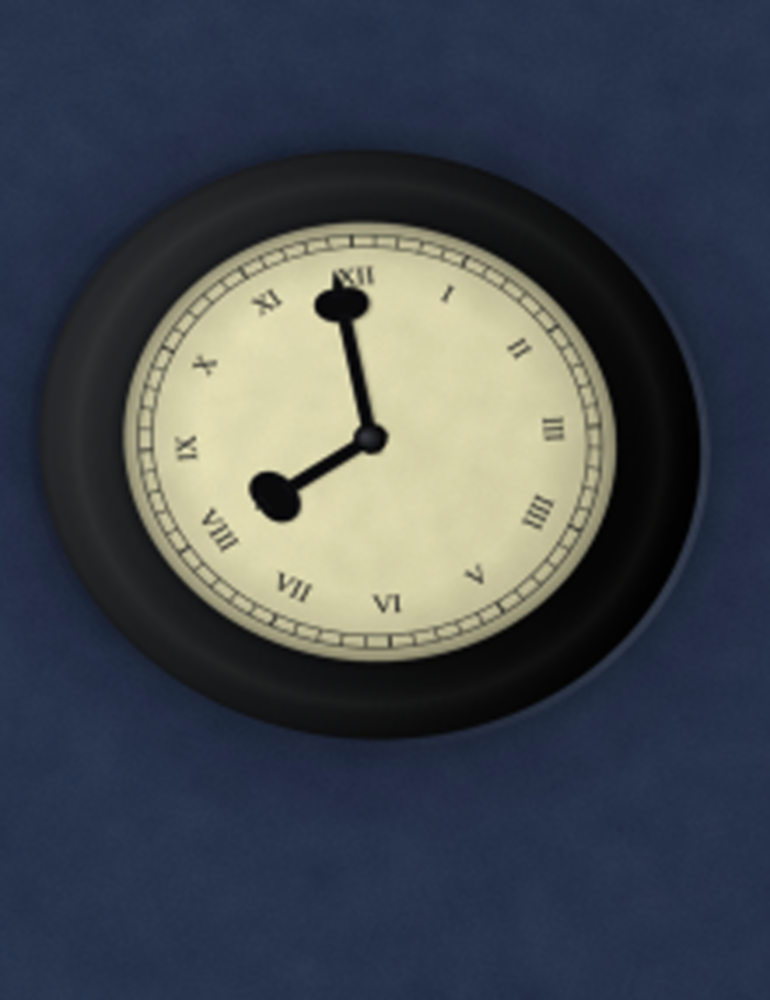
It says 7h59
